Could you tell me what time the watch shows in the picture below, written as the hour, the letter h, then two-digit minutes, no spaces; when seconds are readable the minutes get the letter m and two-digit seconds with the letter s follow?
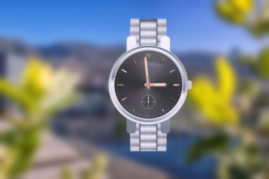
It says 2h59
